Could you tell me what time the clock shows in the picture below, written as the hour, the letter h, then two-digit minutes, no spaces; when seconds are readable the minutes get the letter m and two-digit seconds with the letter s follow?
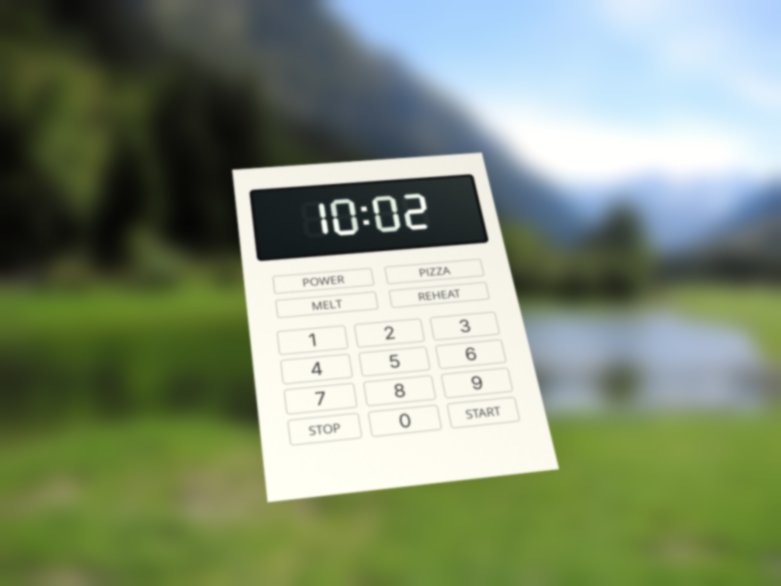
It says 10h02
